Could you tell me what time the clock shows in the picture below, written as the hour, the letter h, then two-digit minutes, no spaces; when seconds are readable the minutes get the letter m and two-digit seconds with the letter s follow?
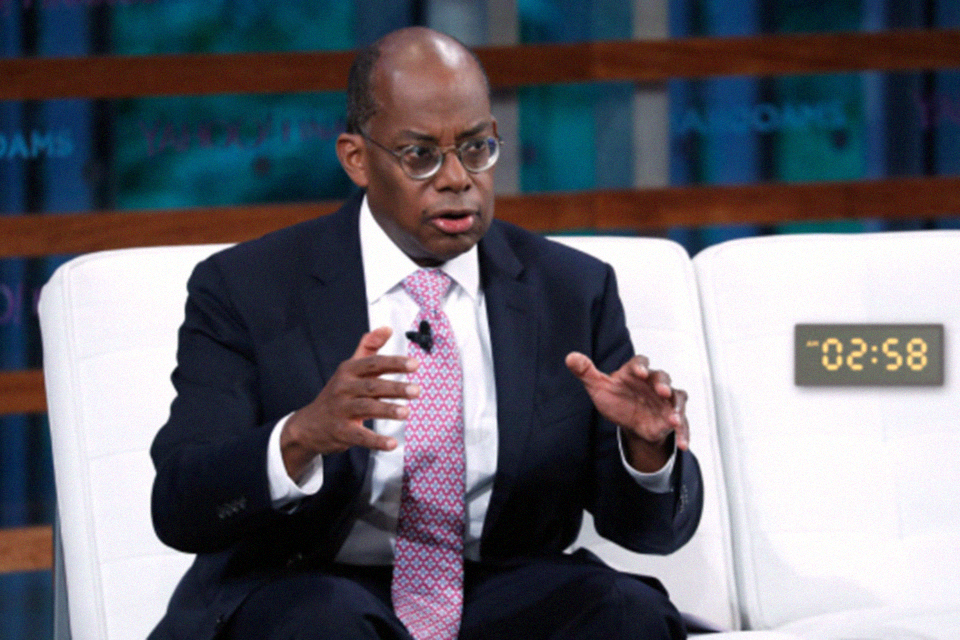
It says 2h58
